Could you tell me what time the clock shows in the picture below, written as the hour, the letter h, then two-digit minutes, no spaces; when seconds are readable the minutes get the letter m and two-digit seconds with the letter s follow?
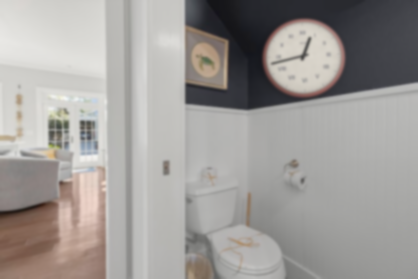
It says 12h43
